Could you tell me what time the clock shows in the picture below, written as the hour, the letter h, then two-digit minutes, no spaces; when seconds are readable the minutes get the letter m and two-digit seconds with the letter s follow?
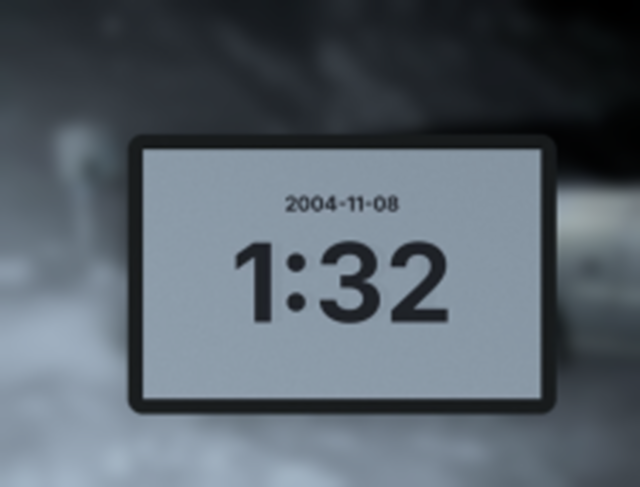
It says 1h32
